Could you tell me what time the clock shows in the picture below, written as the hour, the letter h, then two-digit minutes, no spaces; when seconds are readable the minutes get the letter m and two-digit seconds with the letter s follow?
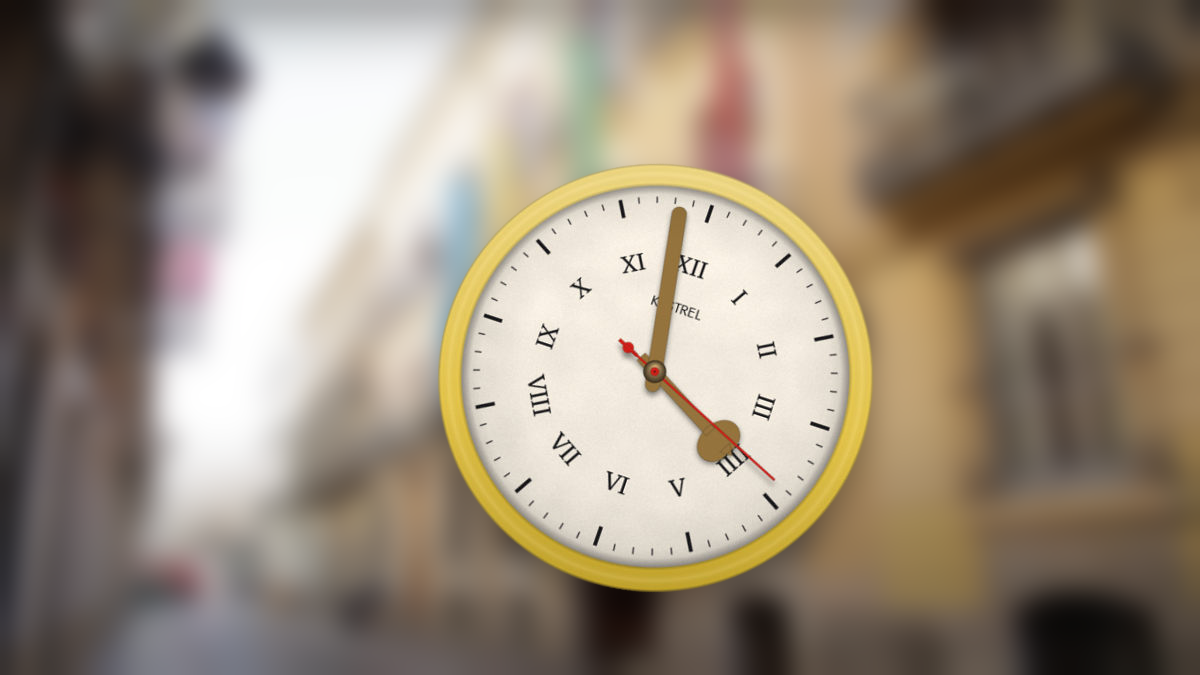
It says 3h58m19s
